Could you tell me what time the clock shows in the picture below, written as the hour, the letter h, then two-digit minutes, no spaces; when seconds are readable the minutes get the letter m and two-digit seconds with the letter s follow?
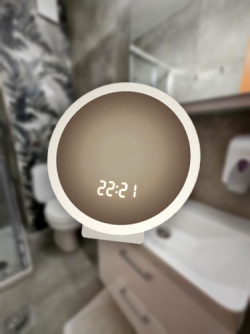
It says 22h21
